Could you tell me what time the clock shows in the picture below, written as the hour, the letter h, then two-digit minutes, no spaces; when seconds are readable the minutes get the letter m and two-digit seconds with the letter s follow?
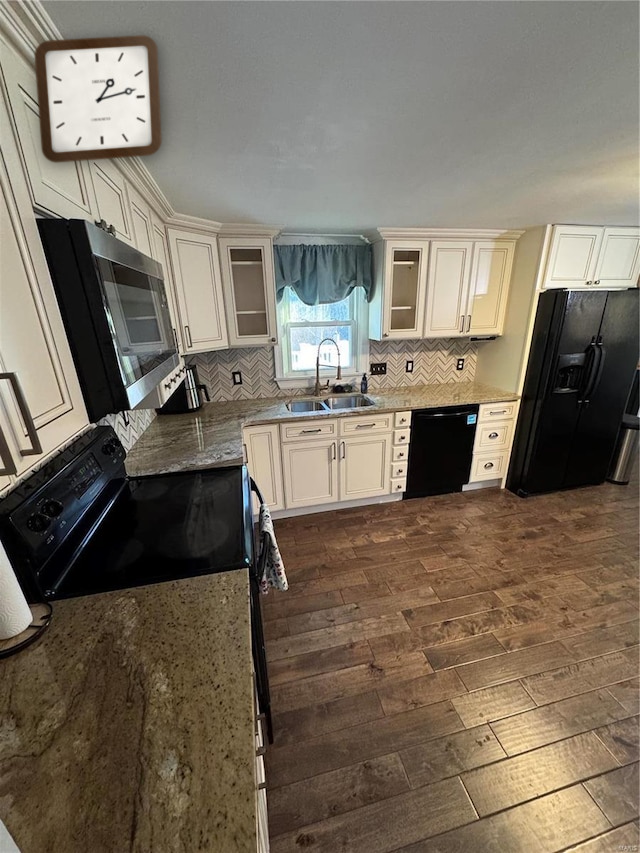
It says 1h13
